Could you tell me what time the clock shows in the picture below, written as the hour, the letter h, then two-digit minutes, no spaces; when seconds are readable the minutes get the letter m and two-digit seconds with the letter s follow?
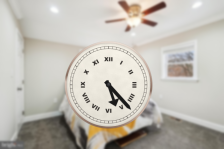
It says 5h23
